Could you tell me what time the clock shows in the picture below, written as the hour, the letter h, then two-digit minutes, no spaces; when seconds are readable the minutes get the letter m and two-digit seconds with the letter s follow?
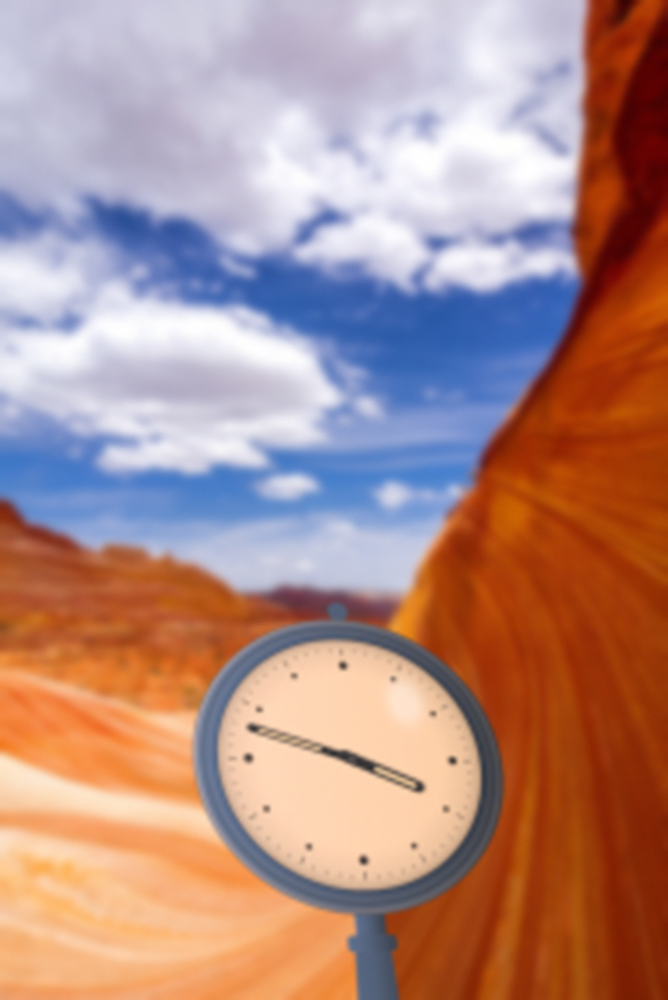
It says 3h48
